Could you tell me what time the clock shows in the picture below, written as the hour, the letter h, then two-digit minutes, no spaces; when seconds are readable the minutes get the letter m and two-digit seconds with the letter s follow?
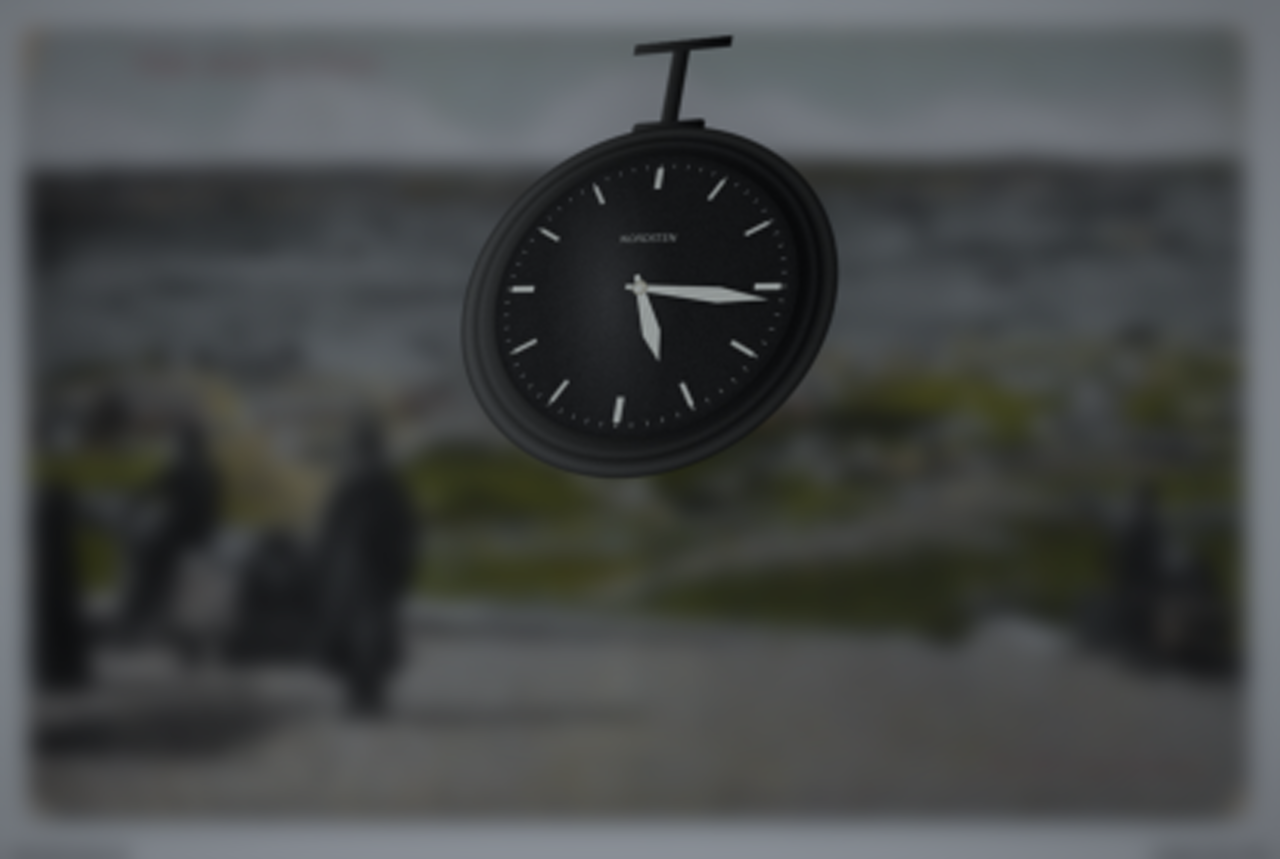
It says 5h16
